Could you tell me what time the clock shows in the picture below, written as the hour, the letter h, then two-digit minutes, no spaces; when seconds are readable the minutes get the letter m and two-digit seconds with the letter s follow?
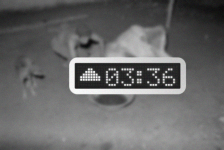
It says 3h36
